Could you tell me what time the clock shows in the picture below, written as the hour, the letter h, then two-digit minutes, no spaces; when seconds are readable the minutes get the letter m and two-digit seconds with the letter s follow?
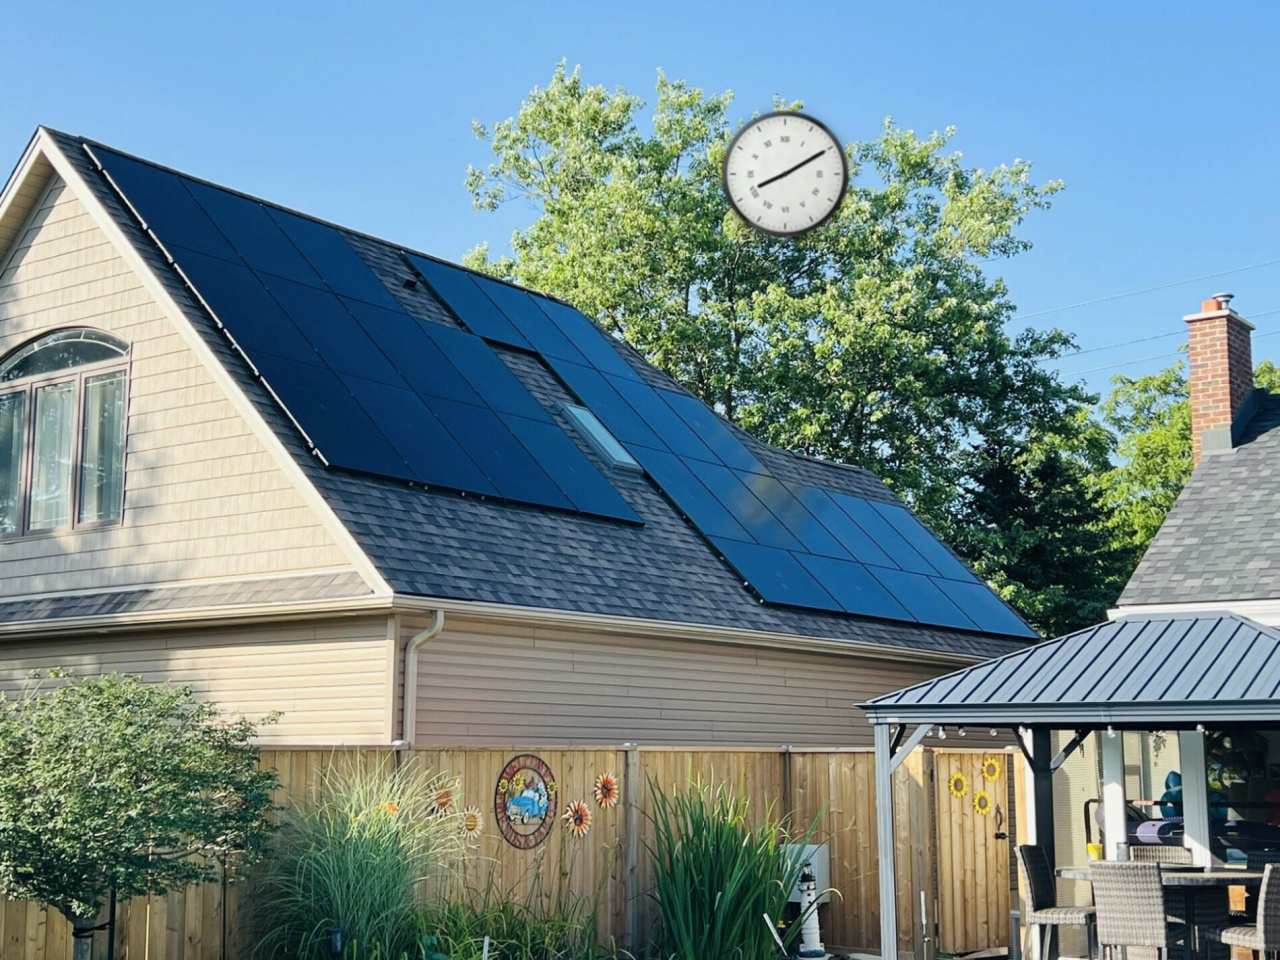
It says 8h10
